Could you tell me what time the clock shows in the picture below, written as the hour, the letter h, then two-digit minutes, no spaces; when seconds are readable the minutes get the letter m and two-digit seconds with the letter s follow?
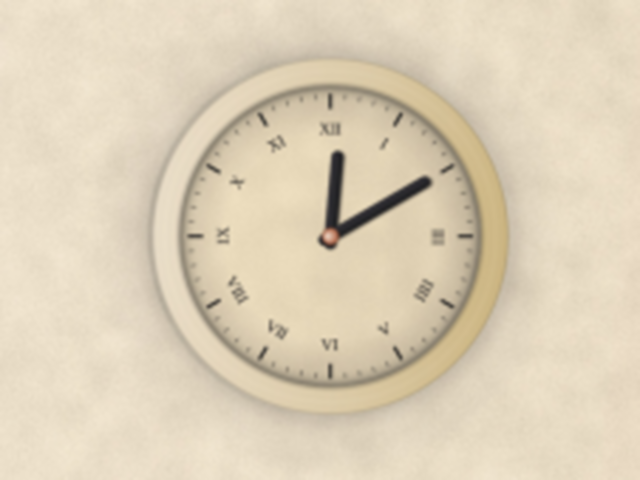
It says 12h10
